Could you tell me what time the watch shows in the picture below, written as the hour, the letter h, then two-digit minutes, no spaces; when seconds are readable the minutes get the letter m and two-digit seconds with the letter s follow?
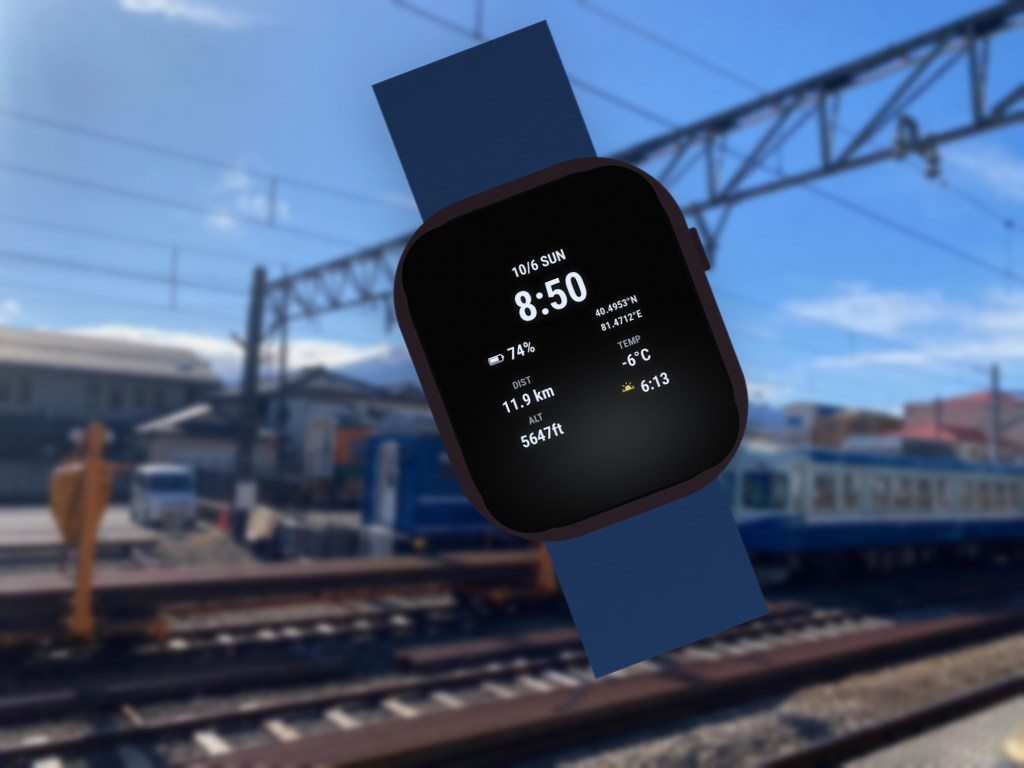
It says 8h50
